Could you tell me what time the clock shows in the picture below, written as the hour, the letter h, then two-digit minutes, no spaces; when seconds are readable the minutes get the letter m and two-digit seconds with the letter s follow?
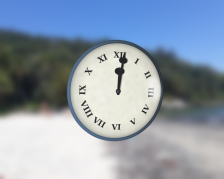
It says 12h01
